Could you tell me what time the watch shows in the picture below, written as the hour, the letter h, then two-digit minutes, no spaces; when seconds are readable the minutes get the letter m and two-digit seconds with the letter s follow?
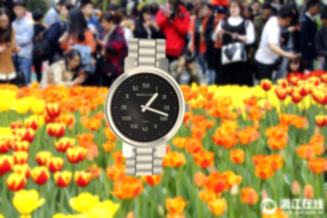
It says 1h18
